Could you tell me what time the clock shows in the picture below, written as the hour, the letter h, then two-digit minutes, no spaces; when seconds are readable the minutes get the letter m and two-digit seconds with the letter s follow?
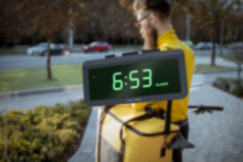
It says 6h53
